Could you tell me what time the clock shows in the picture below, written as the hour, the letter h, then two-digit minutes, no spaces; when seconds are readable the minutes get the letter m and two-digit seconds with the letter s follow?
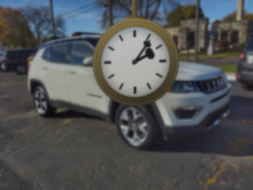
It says 2h06
